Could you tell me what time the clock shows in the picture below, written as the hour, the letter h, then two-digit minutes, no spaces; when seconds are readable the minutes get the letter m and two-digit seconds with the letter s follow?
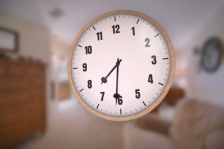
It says 7h31
